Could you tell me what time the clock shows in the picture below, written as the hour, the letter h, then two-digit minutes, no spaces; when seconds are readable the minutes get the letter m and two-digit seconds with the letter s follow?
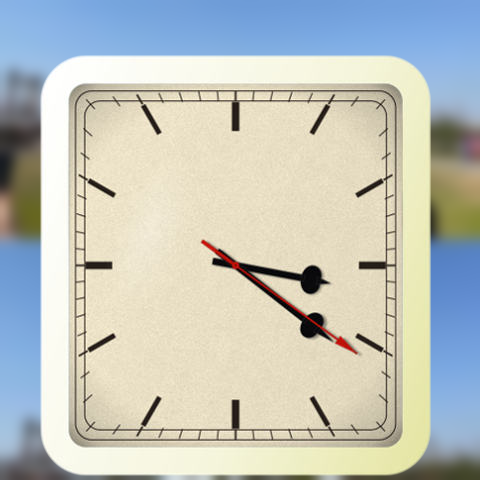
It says 3h21m21s
